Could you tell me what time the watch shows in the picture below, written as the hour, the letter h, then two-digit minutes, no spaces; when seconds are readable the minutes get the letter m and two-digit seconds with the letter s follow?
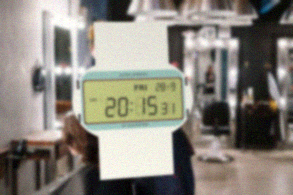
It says 20h15m31s
